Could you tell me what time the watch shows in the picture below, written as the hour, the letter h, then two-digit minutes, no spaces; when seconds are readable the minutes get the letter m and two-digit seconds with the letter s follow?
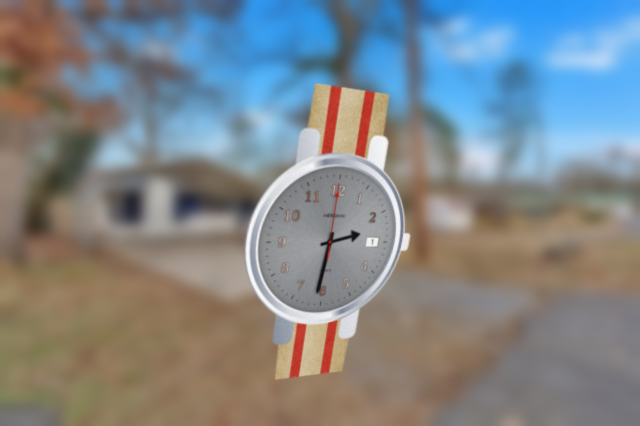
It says 2h31m00s
